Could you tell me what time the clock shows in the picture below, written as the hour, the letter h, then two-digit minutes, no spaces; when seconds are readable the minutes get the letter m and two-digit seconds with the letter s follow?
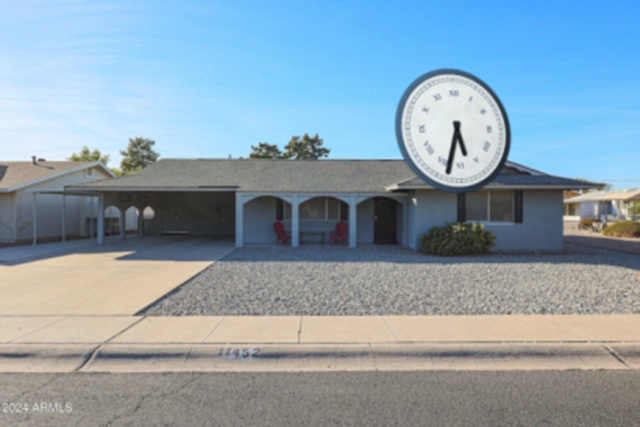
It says 5h33
